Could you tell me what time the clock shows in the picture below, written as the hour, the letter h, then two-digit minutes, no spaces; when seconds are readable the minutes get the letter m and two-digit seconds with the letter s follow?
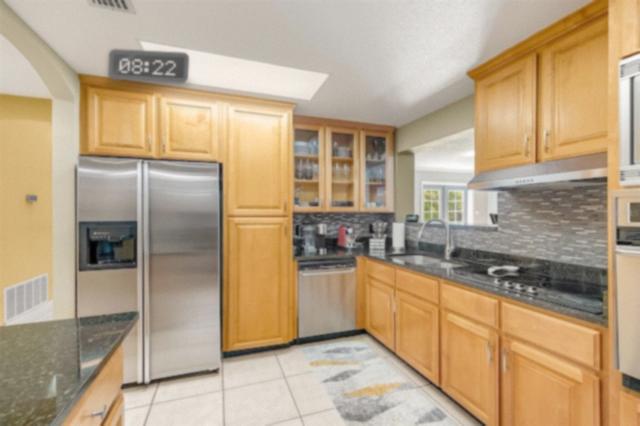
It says 8h22
